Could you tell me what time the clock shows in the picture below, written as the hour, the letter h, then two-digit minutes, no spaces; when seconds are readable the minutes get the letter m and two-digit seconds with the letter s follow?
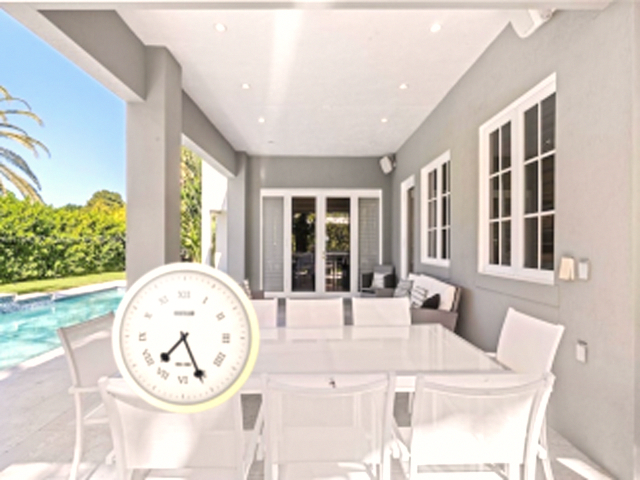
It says 7h26
